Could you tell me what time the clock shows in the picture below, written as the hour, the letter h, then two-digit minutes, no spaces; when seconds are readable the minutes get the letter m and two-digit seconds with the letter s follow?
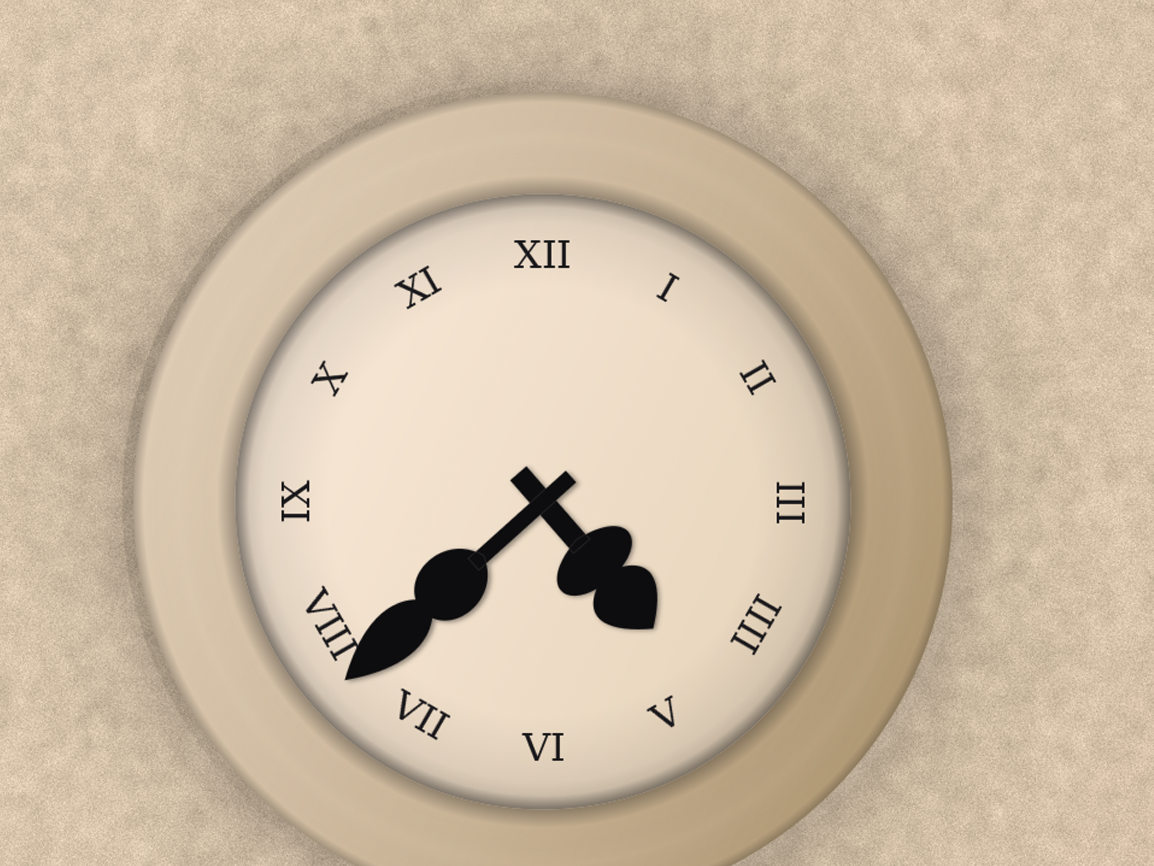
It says 4h38
